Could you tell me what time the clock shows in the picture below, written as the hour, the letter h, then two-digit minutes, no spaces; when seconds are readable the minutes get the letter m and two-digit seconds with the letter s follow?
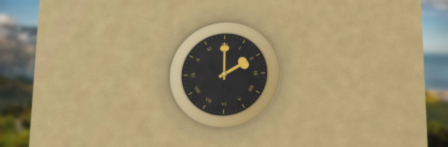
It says 2h00
